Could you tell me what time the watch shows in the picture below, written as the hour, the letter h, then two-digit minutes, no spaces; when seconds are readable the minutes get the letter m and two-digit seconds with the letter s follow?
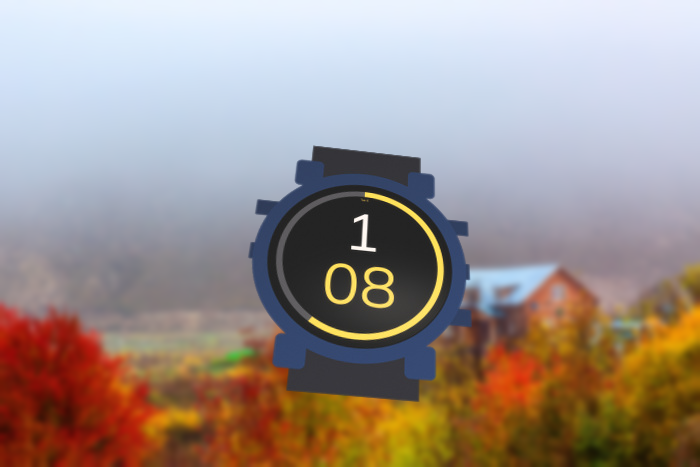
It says 1h08
